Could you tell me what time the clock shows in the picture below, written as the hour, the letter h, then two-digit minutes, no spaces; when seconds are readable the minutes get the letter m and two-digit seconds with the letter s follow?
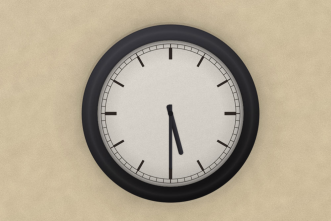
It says 5h30
